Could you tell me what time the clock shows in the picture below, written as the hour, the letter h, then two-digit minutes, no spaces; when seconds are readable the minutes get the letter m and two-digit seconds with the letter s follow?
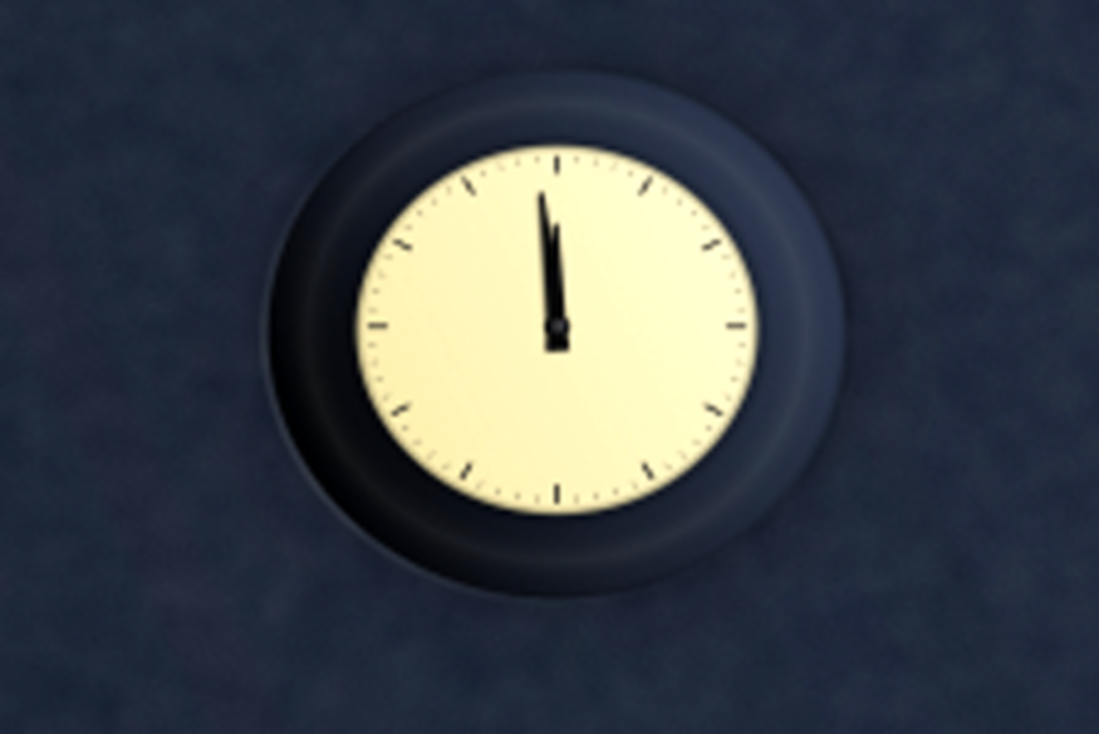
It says 11h59
